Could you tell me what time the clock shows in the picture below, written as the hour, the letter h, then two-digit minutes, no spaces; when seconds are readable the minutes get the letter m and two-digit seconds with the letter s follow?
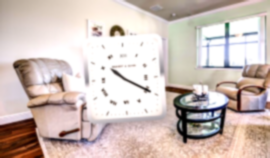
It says 10h20
